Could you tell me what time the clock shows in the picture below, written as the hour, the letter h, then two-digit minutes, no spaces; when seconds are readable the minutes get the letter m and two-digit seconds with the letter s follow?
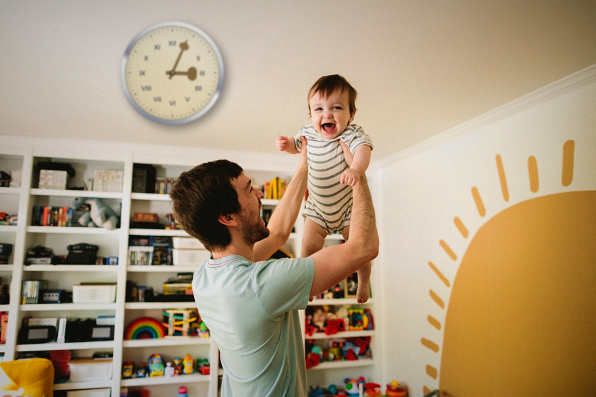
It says 3h04
